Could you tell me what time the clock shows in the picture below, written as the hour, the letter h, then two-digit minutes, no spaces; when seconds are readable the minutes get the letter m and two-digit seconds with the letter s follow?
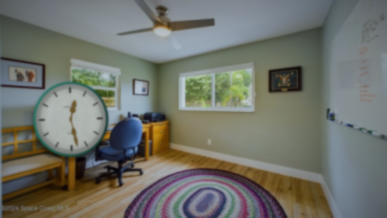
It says 12h28
